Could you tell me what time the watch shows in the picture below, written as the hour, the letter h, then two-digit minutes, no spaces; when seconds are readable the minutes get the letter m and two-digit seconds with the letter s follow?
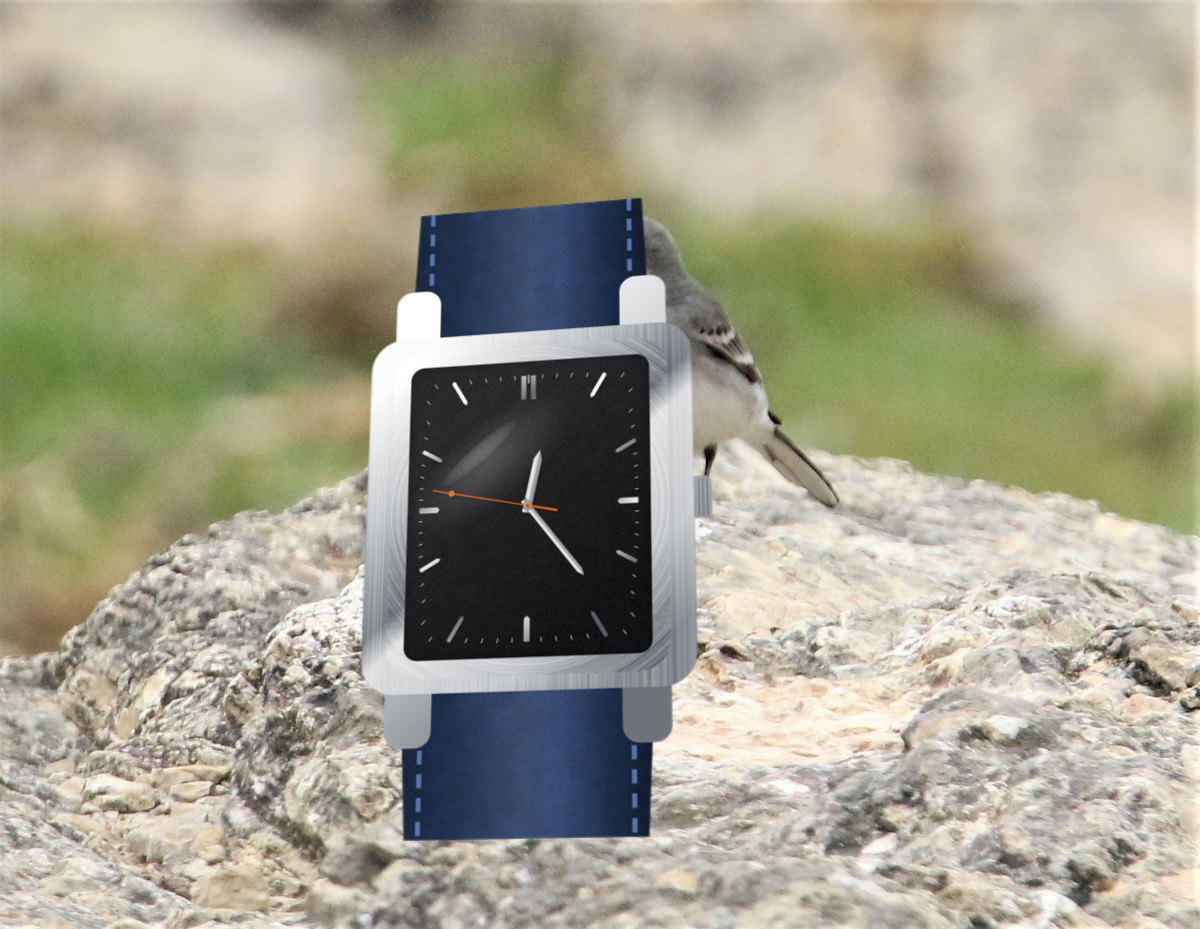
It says 12h23m47s
